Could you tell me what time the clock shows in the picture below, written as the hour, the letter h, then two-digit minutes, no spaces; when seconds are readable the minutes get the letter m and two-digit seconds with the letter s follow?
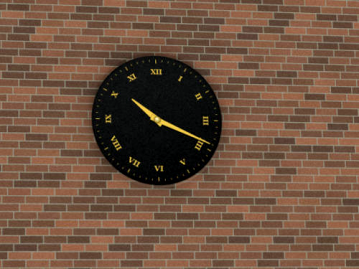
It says 10h19
